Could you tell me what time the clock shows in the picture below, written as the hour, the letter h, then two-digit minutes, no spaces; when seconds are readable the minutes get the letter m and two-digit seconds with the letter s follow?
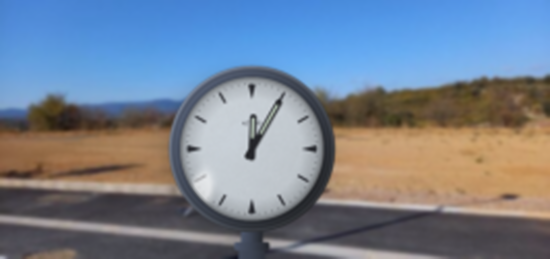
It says 12h05
